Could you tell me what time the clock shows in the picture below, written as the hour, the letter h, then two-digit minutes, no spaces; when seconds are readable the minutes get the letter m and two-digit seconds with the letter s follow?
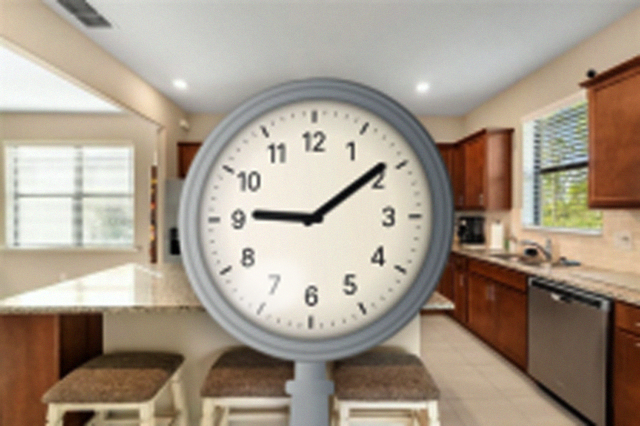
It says 9h09
